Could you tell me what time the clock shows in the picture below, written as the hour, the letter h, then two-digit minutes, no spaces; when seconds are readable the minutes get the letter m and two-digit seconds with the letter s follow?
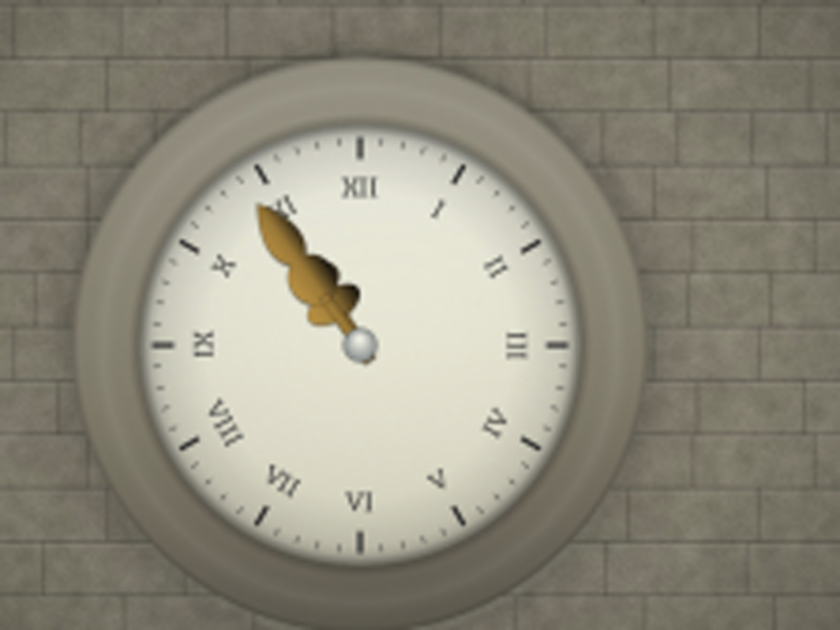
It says 10h54
